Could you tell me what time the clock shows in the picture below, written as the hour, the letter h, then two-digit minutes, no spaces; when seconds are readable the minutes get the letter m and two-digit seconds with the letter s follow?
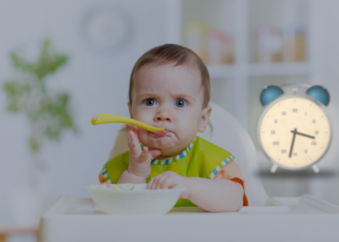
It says 3h32
